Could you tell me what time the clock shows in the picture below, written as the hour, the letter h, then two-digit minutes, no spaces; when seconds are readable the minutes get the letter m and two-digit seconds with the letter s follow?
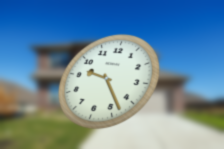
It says 9h23
